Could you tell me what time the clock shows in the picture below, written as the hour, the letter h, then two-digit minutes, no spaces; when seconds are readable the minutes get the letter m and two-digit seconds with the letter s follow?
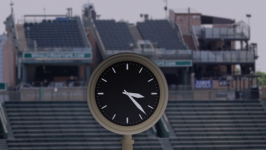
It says 3h23
